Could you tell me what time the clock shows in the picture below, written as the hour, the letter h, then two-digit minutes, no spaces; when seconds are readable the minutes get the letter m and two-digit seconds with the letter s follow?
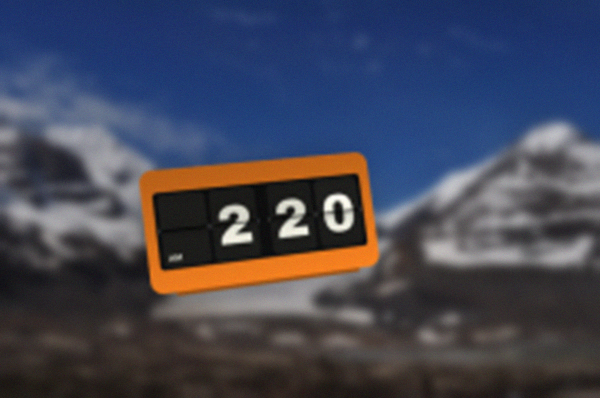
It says 2h20
